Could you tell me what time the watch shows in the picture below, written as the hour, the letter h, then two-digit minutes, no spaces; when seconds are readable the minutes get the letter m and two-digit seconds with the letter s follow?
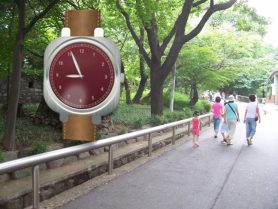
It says 8h56
